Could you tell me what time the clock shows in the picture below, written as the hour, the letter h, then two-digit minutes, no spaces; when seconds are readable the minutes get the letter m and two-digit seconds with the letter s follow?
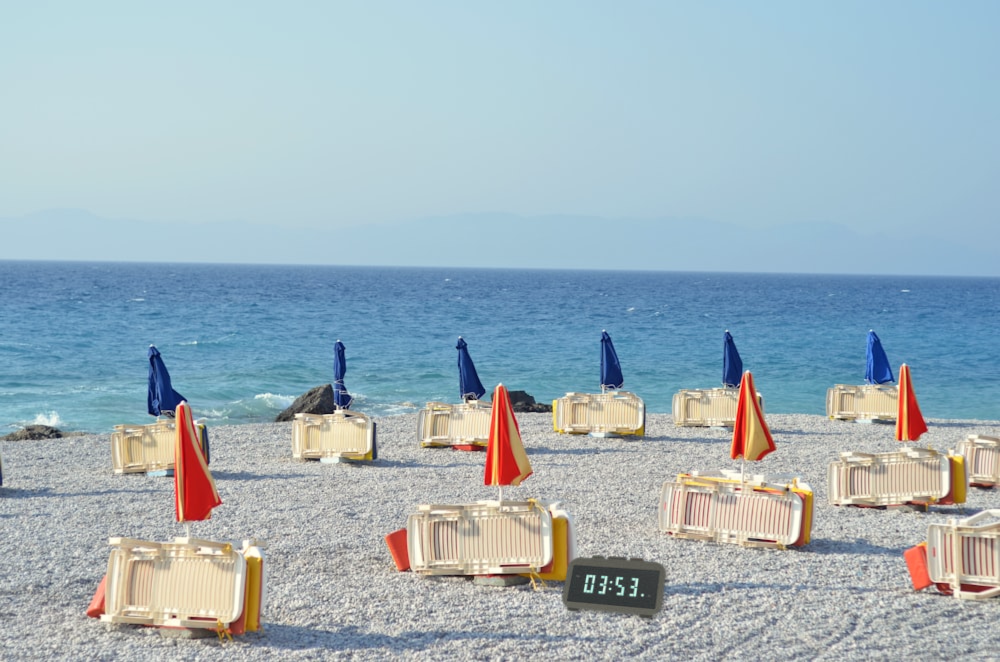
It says 3h53
